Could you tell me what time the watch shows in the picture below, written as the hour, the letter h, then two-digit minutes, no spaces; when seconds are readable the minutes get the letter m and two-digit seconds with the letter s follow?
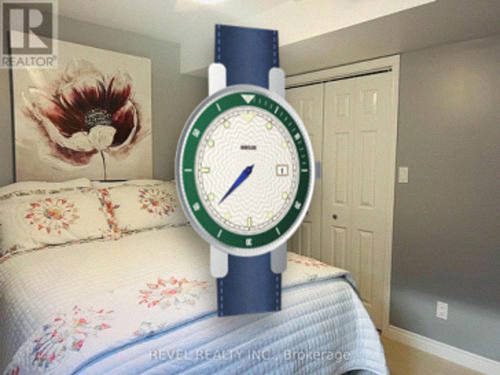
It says 7h38
